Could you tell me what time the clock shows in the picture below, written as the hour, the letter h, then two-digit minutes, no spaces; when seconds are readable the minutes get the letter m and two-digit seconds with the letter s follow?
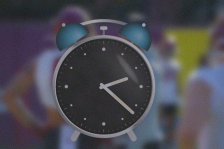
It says 2h22
